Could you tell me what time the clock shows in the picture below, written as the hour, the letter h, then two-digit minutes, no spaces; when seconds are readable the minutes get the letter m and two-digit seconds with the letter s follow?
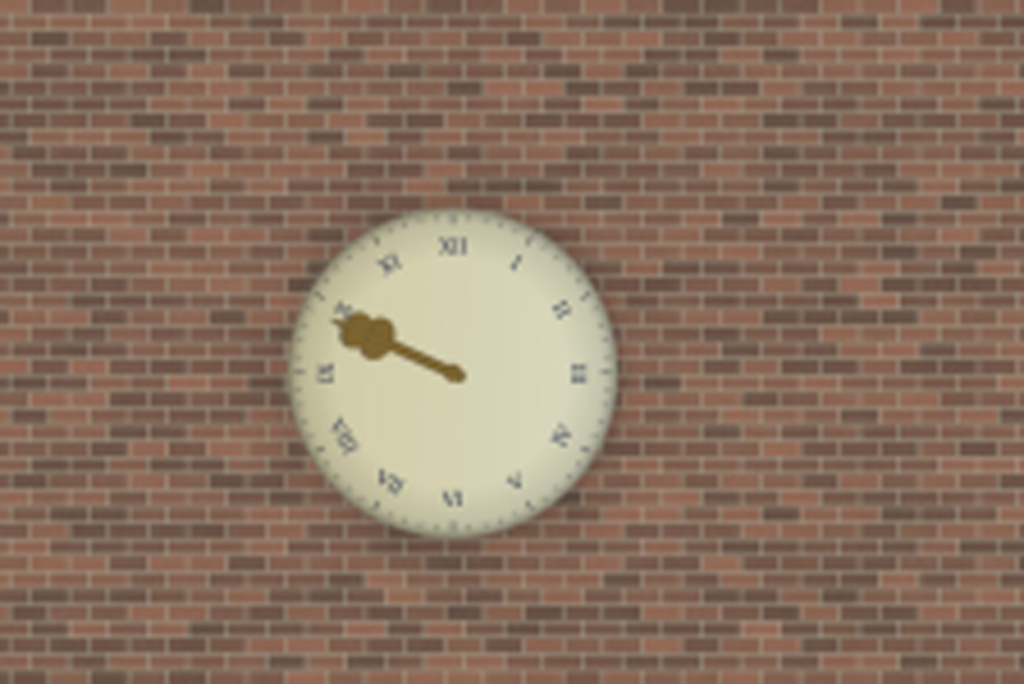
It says 9h49
